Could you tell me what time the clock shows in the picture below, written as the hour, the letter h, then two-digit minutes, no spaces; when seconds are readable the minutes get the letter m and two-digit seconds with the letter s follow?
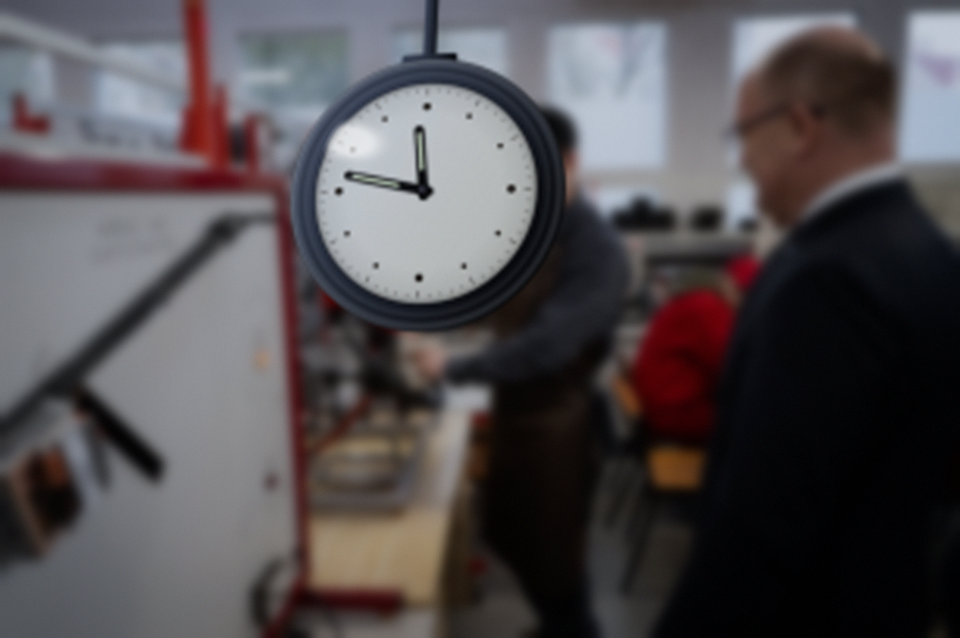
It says 11h47
